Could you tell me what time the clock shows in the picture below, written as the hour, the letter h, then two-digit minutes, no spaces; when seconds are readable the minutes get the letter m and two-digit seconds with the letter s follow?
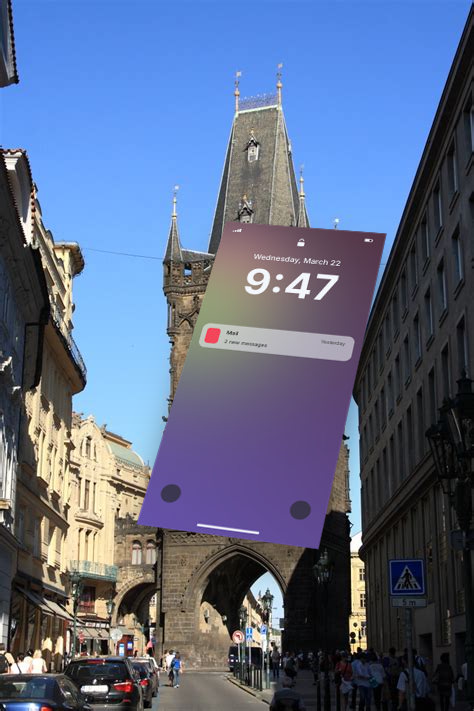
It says 9h47
